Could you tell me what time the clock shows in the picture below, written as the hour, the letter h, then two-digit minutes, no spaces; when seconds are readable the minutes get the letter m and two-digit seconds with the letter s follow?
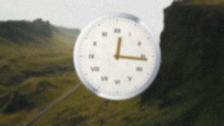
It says 12h16
